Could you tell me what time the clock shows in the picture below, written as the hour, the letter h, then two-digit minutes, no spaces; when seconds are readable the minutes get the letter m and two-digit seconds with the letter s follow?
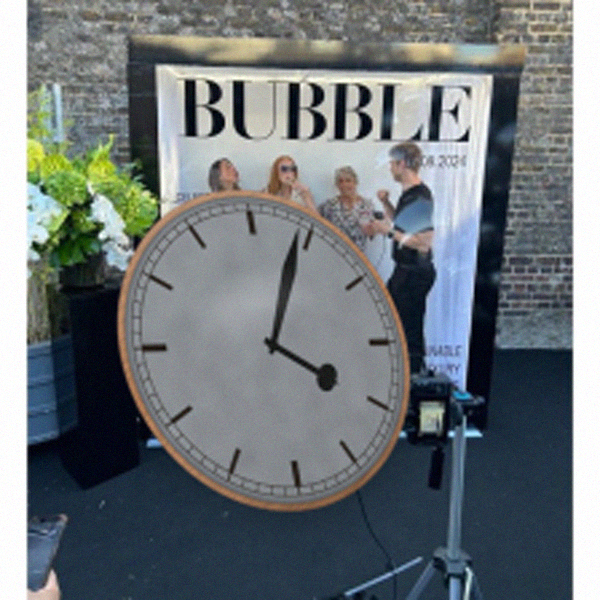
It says 4h04
